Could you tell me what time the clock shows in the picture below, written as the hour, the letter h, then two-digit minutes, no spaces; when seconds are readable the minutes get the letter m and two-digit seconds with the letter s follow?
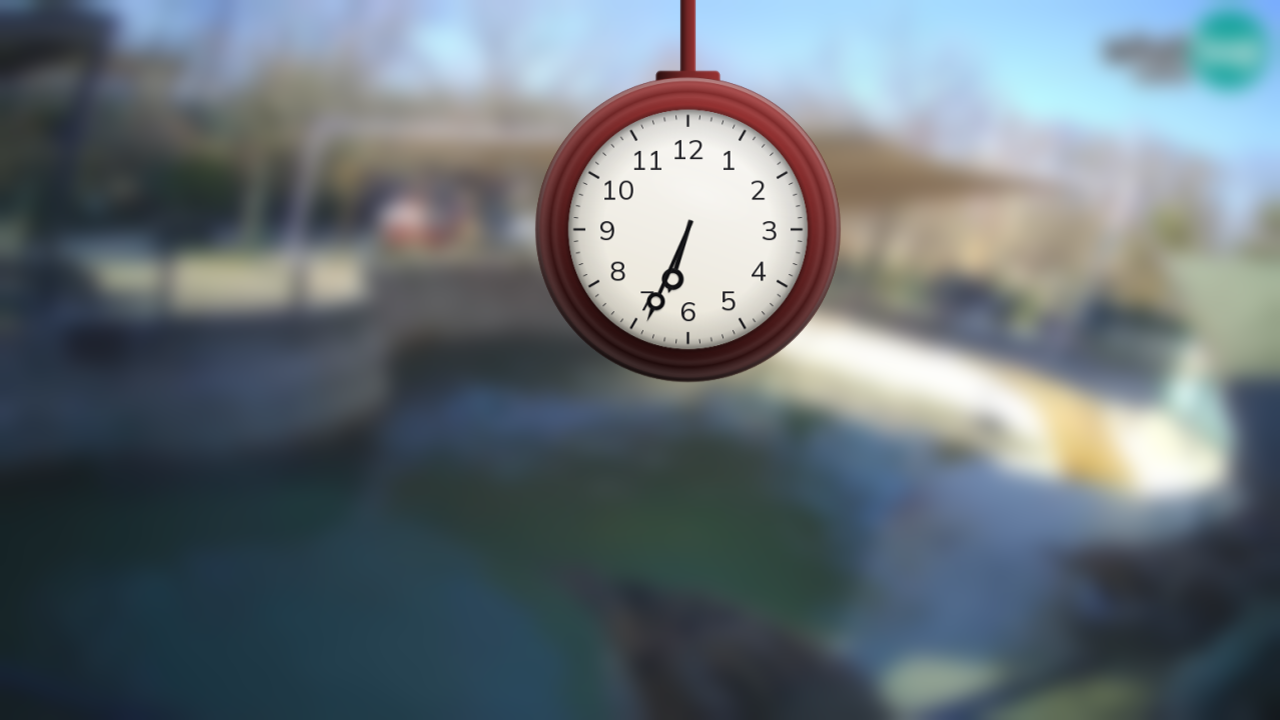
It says 6h34
